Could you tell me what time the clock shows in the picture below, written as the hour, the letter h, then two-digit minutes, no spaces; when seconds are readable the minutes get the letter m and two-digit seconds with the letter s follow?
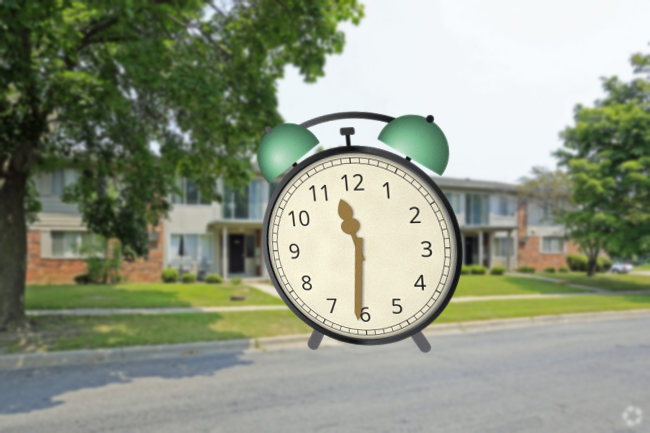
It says 11h31
